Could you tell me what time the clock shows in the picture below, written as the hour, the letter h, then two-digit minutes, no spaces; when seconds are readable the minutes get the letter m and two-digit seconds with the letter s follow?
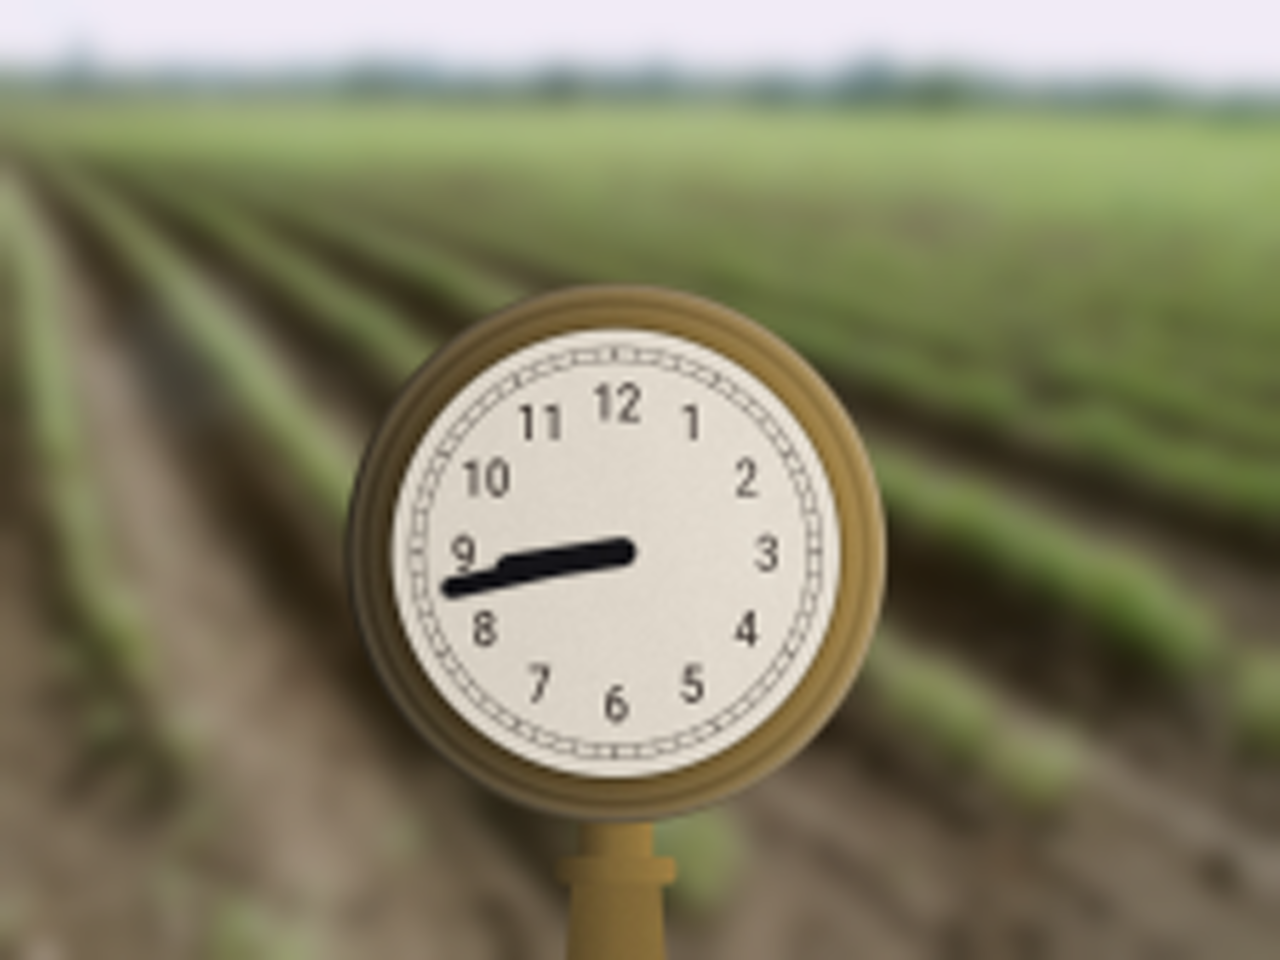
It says 8h43
